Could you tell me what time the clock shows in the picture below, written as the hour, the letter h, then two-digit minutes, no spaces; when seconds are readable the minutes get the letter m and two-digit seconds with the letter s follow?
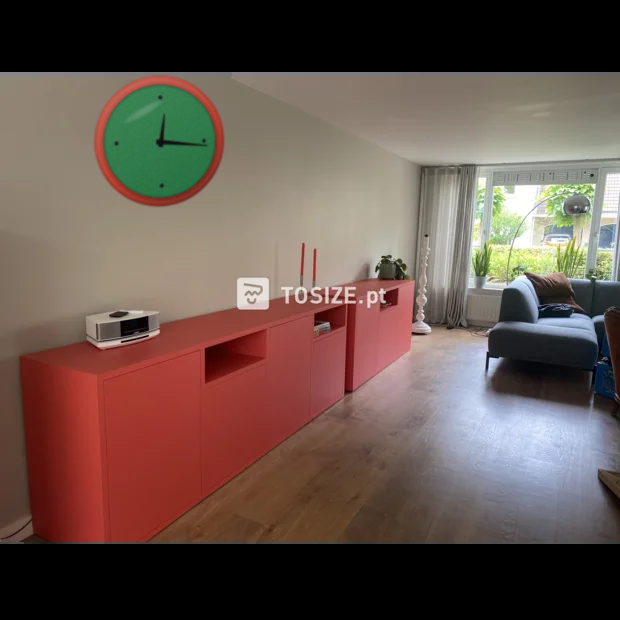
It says 12h16
